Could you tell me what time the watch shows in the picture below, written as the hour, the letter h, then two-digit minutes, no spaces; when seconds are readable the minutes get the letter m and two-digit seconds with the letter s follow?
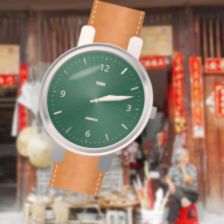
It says 2h12
